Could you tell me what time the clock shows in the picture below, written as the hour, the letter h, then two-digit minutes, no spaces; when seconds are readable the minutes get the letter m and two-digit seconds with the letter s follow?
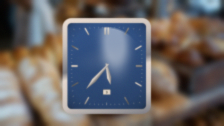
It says 5h37
